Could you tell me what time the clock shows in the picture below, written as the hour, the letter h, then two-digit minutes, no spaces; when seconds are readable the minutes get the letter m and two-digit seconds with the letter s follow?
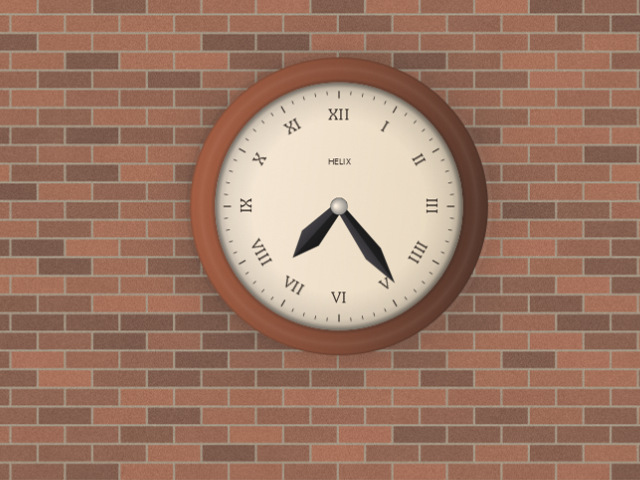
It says 7h24
